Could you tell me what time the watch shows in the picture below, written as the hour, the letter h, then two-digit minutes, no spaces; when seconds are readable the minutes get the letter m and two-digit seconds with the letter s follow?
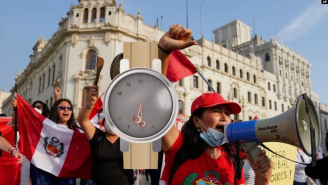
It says 6h29
